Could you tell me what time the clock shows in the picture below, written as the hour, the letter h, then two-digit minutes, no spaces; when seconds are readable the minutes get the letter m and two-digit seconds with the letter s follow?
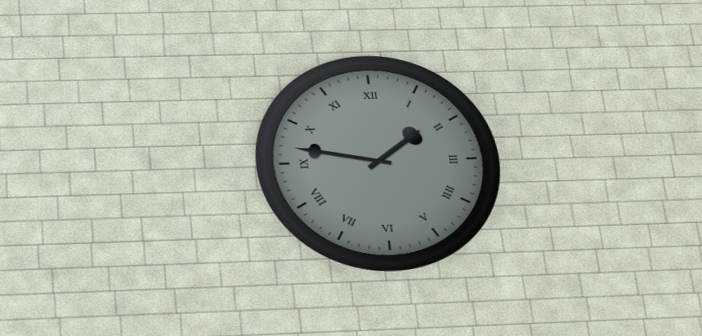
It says 1h47
